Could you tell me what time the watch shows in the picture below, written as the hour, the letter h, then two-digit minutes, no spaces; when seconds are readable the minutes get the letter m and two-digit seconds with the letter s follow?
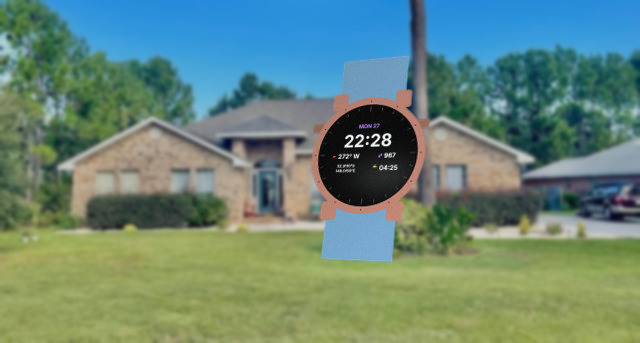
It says 22h28
